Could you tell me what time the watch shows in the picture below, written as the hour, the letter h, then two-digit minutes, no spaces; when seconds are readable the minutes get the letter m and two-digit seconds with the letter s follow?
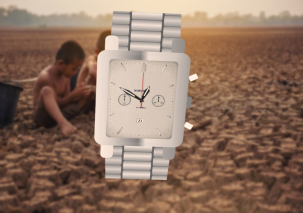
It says 12h50
